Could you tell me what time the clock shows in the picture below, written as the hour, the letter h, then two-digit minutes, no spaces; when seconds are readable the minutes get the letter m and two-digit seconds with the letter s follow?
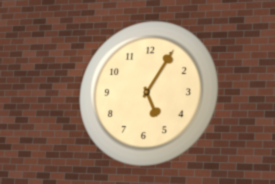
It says 5h05
